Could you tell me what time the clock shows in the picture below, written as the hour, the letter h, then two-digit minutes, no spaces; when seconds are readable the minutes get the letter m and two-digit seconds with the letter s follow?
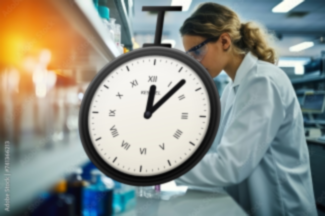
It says 12h07
